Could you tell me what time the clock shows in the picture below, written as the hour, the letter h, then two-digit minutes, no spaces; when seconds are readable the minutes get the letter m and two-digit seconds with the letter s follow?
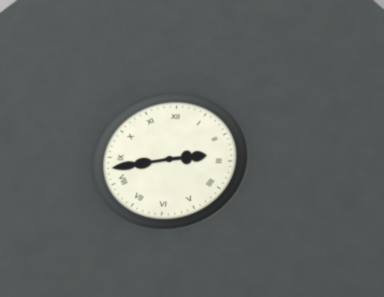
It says 2h43
